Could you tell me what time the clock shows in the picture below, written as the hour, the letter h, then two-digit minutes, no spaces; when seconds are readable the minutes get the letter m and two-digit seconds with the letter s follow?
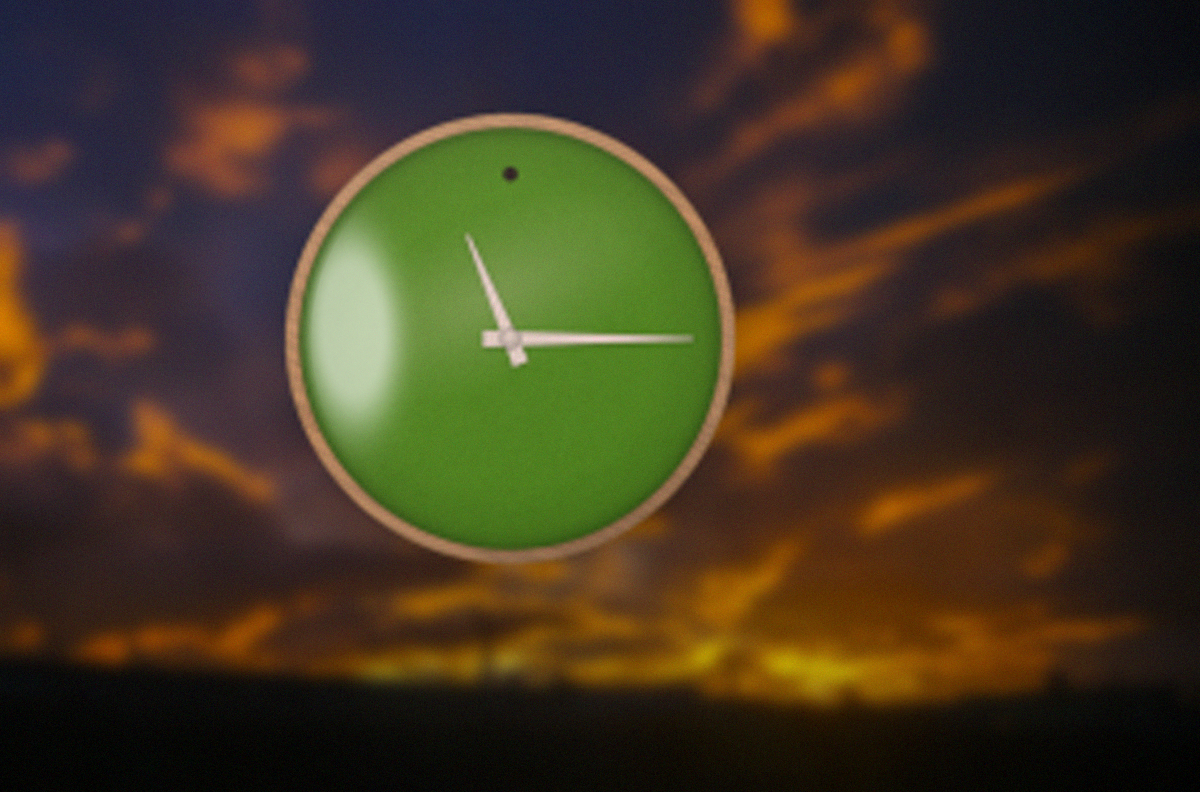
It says 11h15
